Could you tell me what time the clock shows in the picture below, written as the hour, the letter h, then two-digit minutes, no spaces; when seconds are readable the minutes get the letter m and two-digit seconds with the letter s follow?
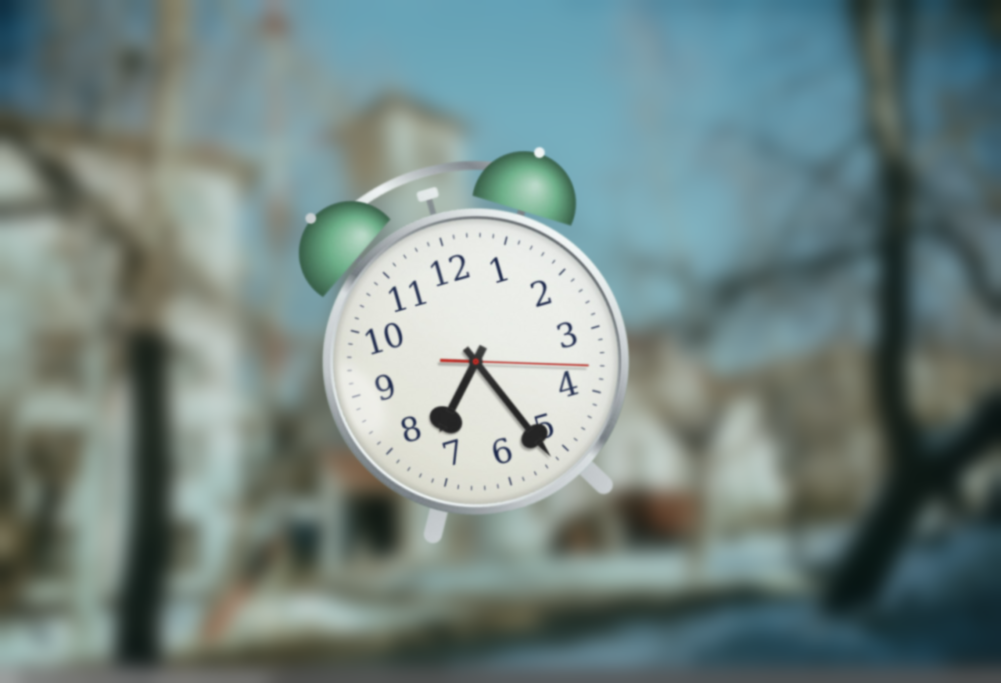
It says 7h26m18s
